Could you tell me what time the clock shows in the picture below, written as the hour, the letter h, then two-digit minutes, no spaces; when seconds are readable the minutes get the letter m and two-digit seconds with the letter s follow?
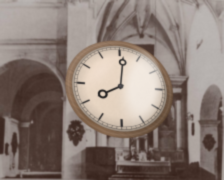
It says 8h01
